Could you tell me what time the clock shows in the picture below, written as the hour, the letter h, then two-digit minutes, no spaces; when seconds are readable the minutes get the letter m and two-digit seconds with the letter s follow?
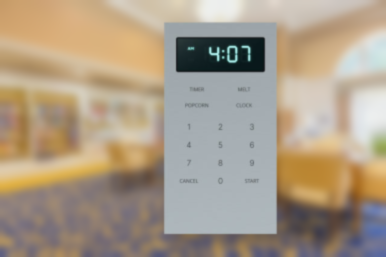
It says 4h07
